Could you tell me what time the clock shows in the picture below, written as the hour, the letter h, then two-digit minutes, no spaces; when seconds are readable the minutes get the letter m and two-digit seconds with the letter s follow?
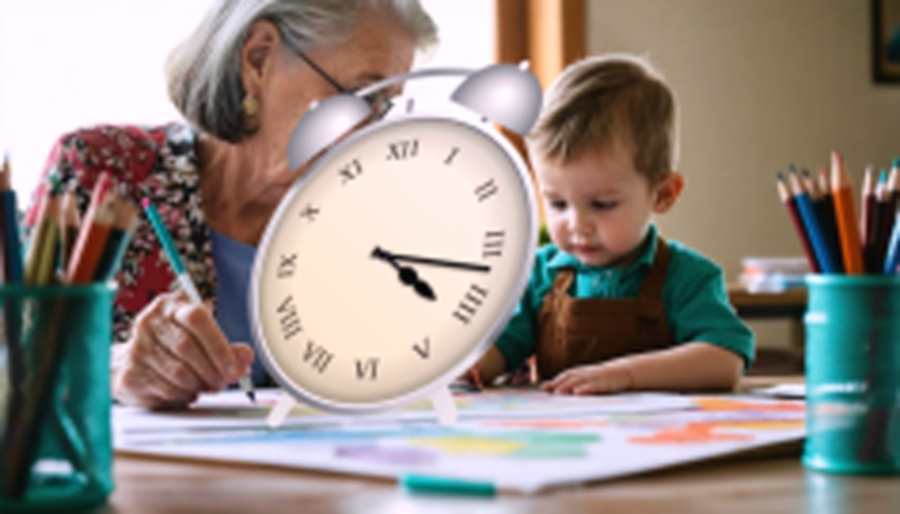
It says 4h17
